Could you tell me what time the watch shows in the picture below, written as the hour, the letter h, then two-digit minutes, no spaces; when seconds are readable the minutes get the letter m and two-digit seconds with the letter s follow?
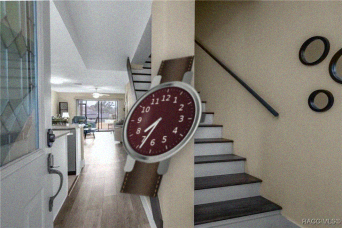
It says 7h34
